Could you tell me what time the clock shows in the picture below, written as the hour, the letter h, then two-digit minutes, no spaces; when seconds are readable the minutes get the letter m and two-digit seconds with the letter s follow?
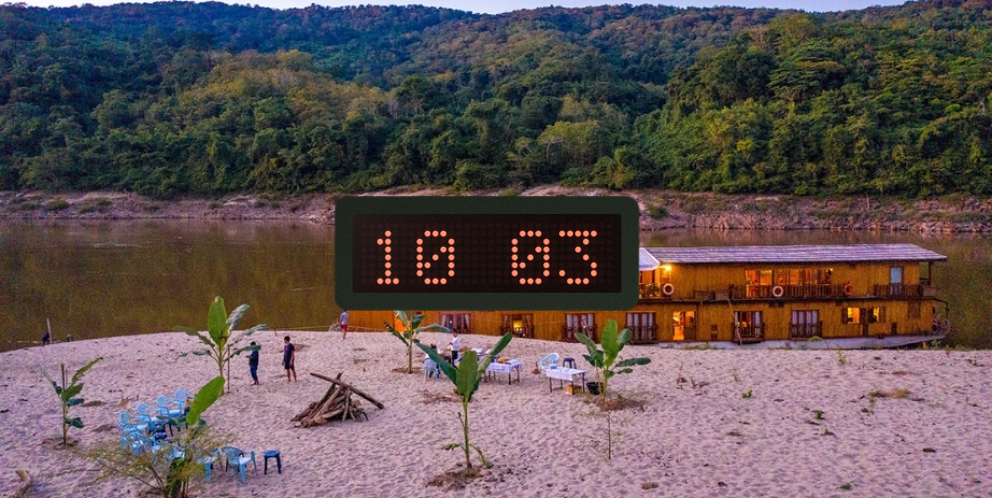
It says 10h03
